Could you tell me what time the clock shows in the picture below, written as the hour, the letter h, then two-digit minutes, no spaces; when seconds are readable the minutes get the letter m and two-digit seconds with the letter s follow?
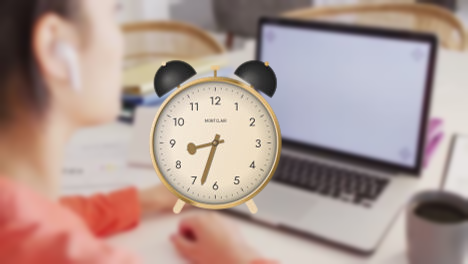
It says 8h33
